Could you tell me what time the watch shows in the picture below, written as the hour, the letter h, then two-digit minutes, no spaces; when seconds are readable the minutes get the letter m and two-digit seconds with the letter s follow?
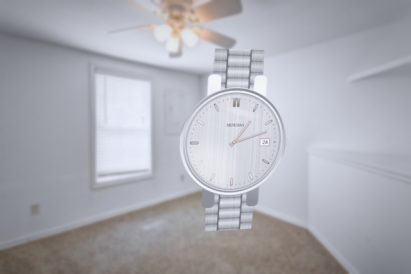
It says 1h12
